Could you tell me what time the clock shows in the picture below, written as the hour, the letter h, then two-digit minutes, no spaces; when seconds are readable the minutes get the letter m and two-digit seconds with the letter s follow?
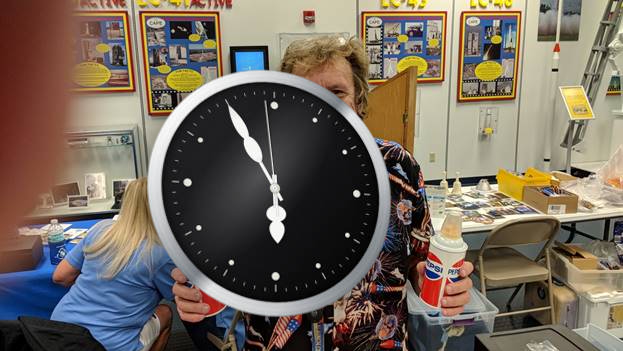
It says 5h54m59s
